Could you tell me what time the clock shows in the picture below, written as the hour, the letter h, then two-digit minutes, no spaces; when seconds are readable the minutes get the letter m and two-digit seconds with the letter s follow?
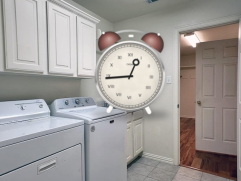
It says 12h44
